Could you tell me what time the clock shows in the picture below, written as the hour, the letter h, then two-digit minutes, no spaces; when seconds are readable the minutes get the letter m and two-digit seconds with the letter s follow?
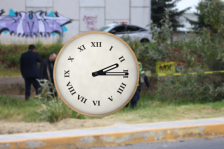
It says 2h15
